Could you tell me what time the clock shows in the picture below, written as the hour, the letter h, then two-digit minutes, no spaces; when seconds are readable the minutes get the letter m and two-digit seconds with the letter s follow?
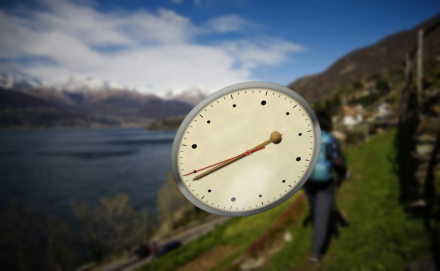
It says 1h38m40s
